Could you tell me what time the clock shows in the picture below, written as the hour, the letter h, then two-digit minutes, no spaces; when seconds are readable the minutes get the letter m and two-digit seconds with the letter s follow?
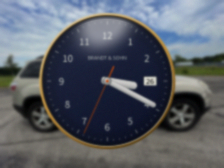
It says 3h19m34s
